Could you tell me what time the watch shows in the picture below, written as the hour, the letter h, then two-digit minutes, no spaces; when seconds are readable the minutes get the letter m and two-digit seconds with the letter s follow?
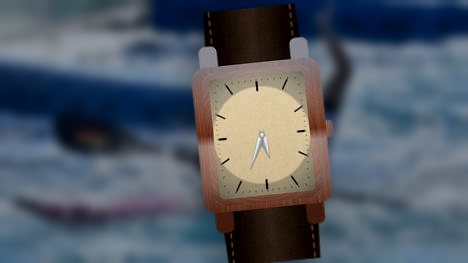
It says 5h34
